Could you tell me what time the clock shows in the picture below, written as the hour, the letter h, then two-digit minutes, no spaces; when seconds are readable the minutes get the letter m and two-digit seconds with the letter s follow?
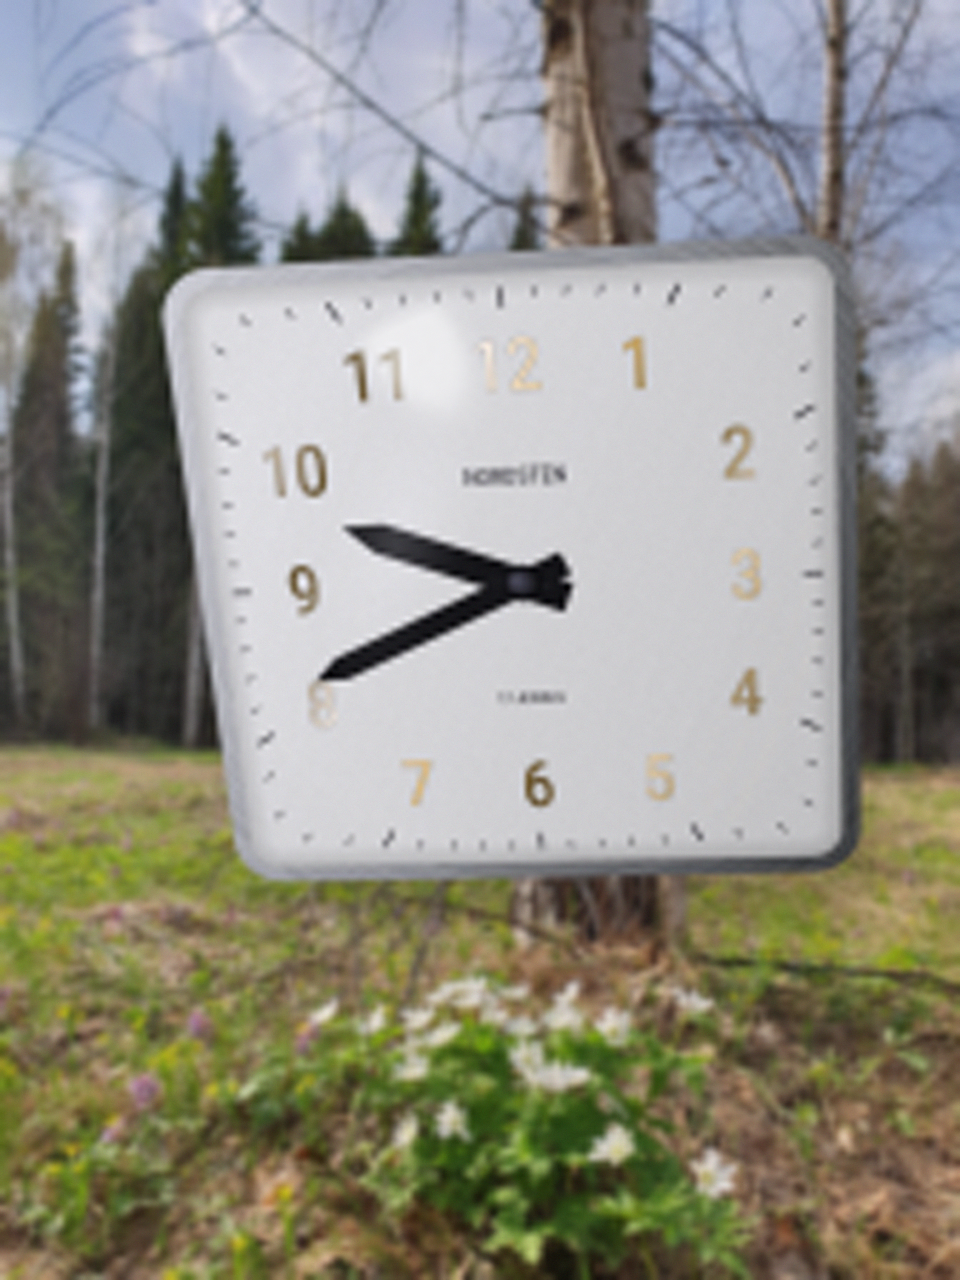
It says 9h41
